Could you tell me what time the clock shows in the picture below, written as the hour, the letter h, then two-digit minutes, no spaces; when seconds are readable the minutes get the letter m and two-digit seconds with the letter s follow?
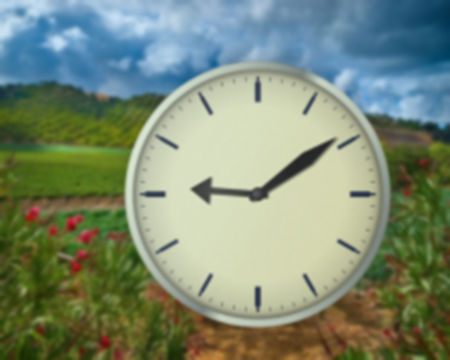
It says 9h09
